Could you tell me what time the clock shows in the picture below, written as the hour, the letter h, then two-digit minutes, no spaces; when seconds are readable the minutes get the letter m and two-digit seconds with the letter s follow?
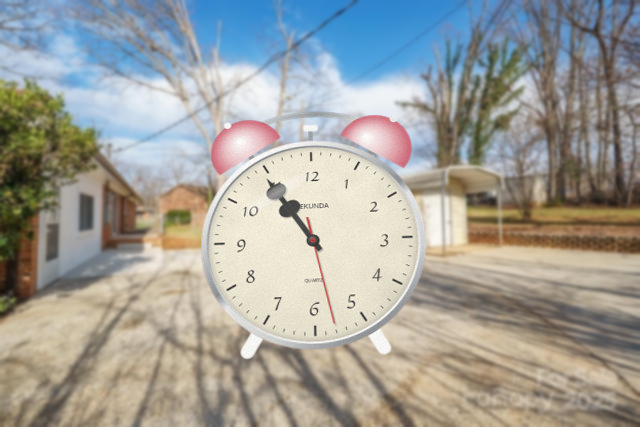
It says 10h54m28s
